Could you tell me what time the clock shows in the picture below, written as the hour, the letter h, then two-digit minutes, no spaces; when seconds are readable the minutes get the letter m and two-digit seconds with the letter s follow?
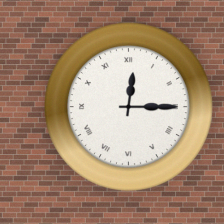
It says 12h15
